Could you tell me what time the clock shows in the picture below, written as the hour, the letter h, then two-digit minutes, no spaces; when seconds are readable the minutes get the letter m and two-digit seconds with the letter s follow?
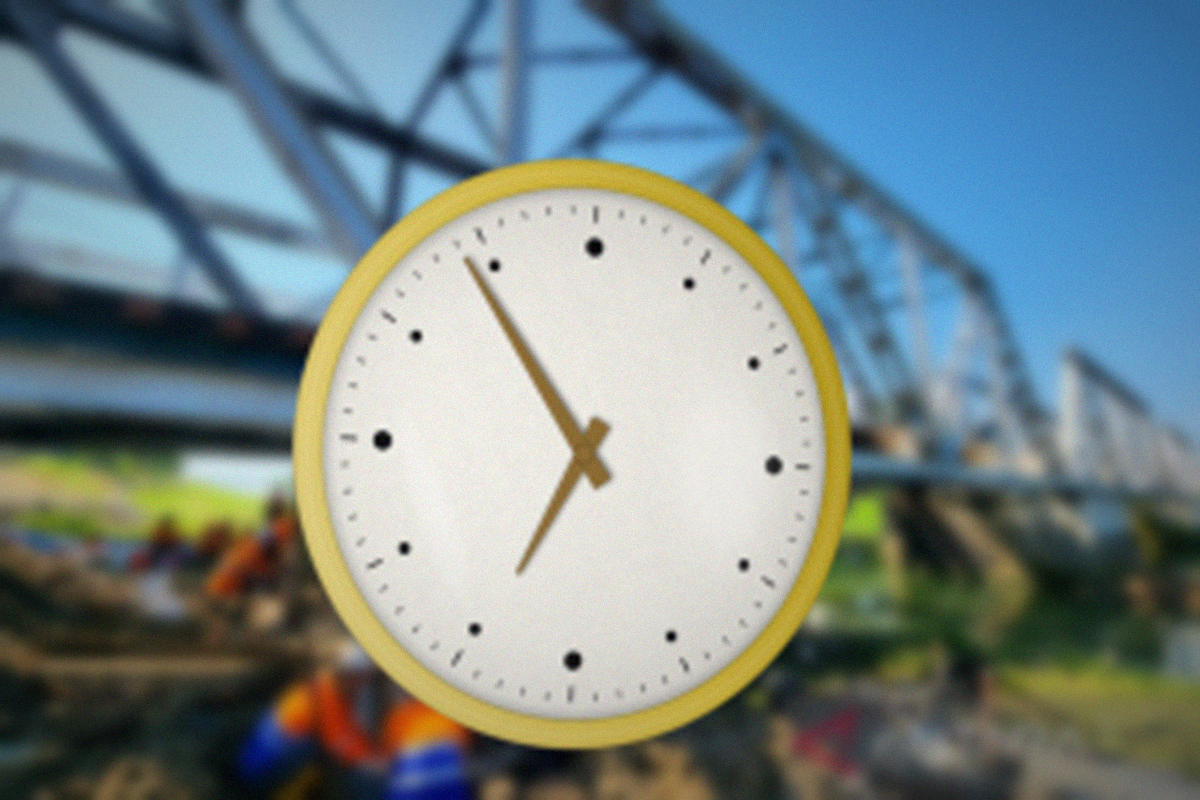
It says 6h54
